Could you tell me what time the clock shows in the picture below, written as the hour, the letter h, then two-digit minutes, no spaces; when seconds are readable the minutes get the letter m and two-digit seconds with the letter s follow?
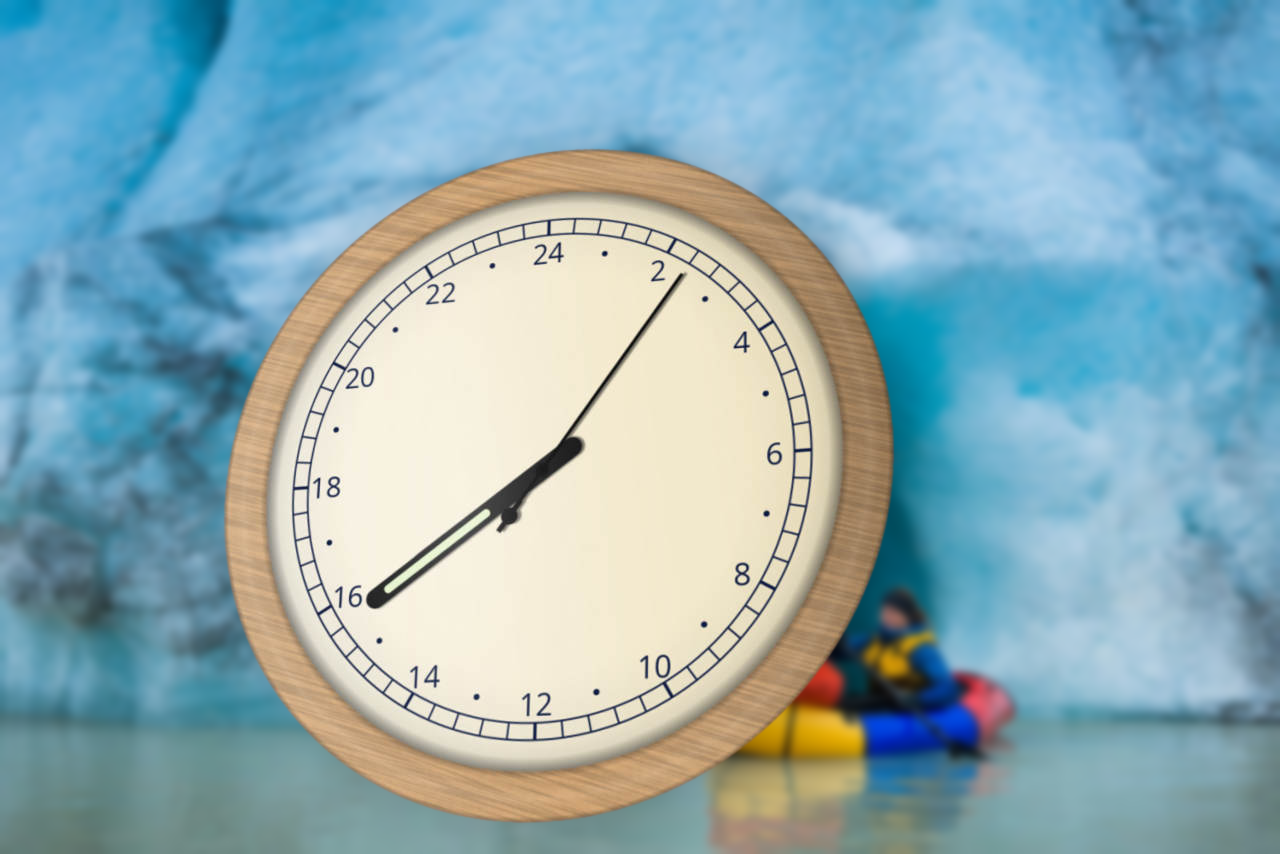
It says 15h39m06s
